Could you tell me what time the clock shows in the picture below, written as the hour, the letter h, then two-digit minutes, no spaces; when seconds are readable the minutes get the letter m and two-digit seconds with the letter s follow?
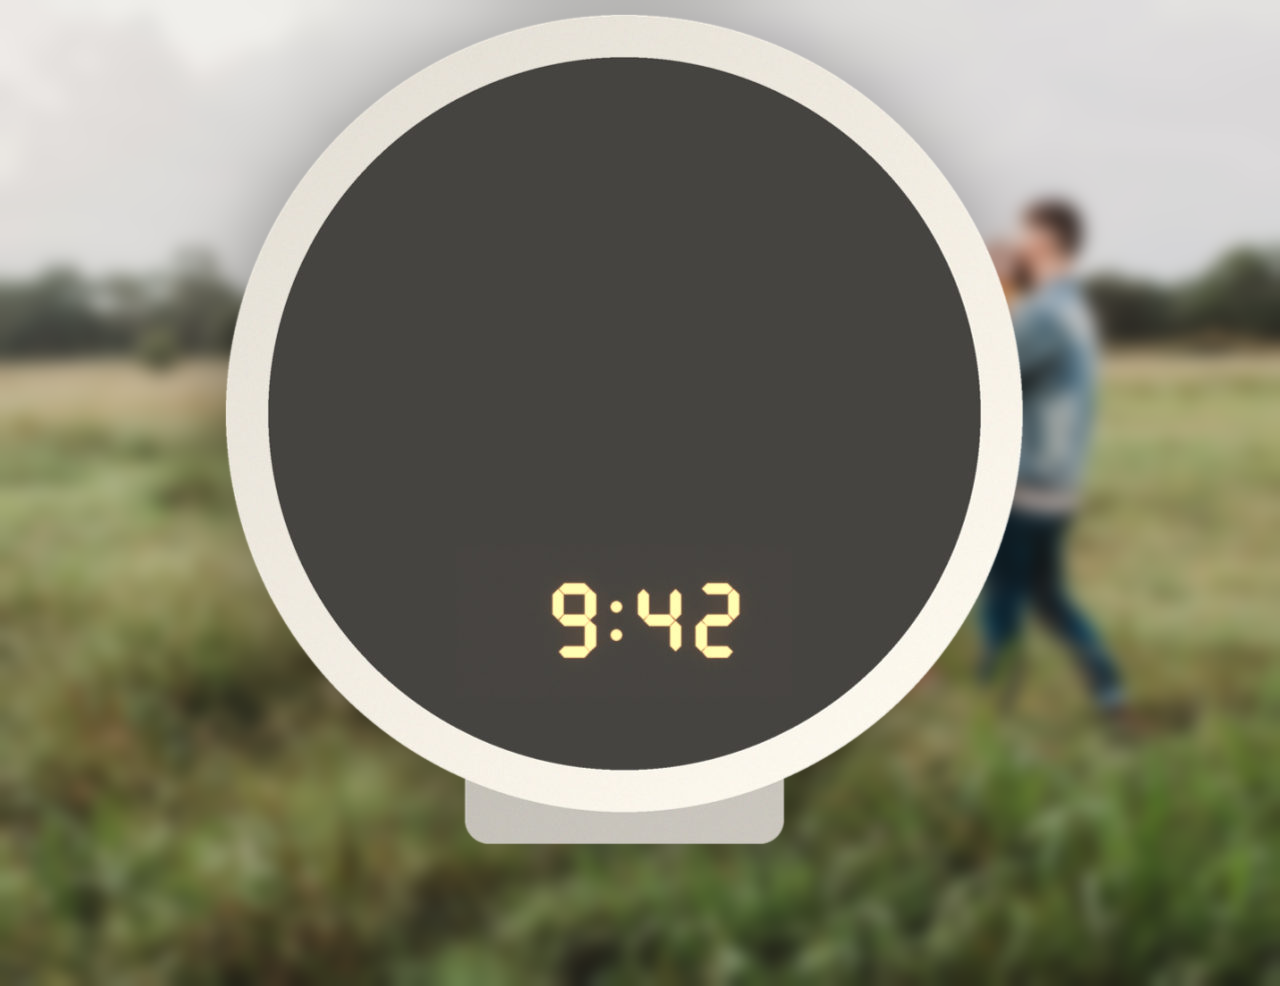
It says 9h42
